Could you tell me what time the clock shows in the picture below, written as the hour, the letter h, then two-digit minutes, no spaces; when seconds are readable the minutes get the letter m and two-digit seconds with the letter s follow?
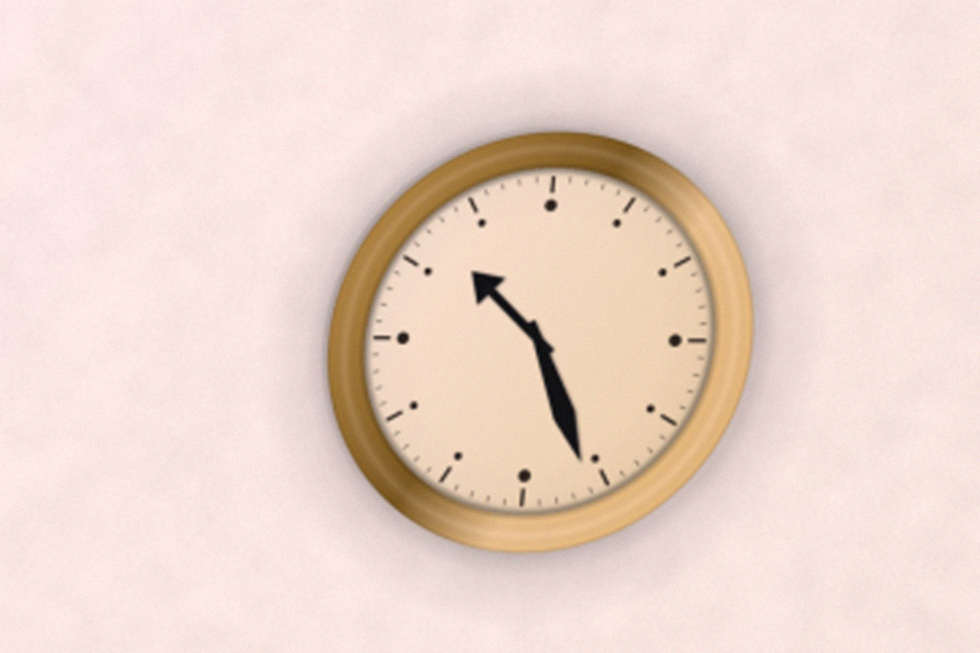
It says 10h26
